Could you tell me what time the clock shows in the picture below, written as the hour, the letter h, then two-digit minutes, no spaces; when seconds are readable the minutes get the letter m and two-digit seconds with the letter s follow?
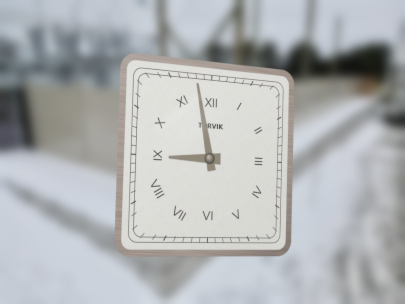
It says 8h58
